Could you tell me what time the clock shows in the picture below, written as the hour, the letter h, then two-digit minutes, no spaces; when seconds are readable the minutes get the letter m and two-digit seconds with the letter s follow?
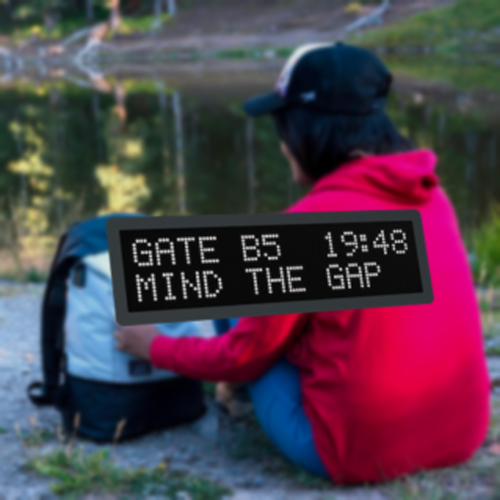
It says 19h48
